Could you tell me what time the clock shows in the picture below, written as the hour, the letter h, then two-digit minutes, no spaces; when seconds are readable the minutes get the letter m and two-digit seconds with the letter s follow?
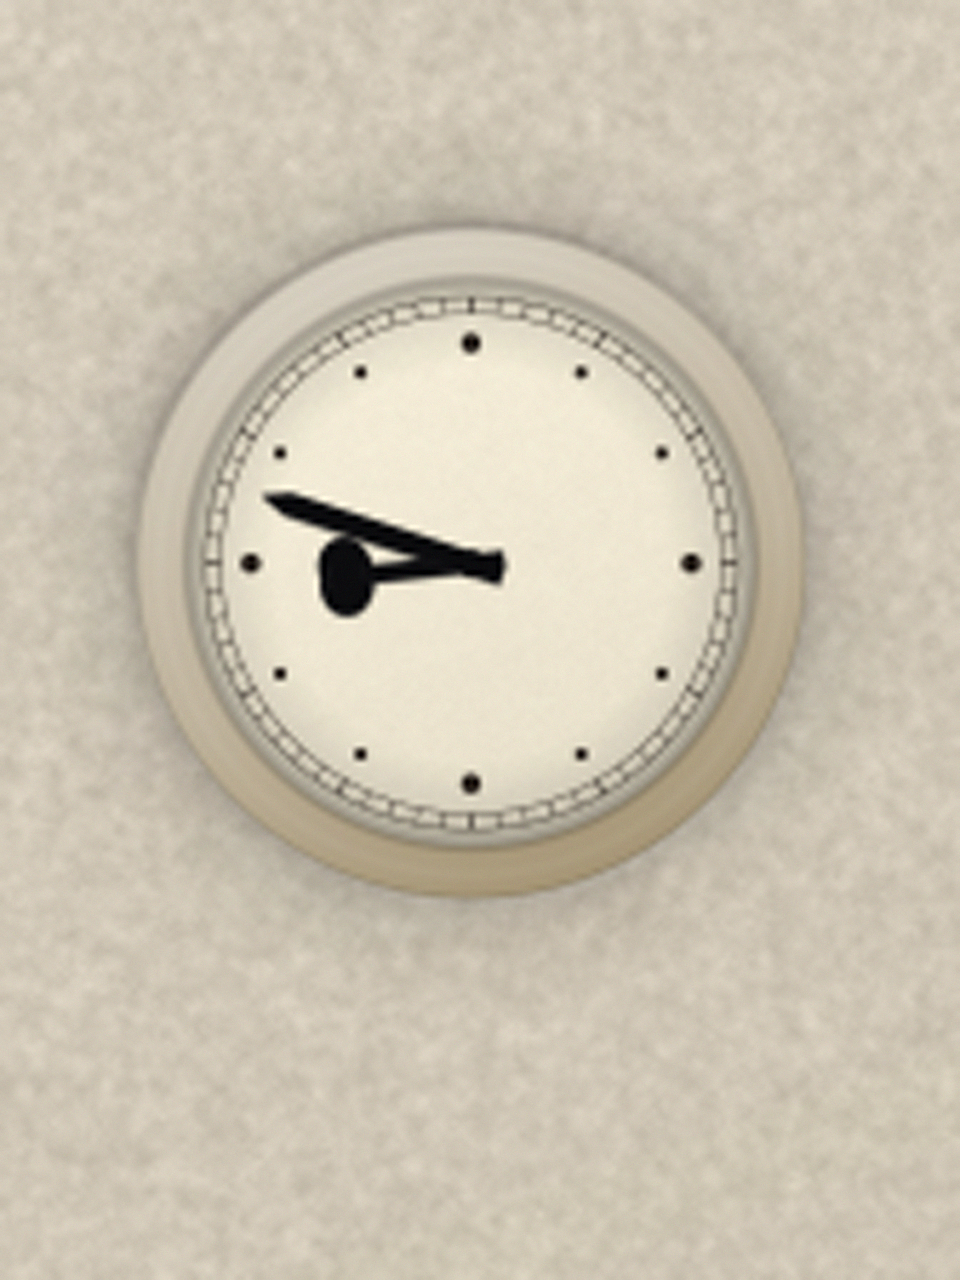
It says 8h48
